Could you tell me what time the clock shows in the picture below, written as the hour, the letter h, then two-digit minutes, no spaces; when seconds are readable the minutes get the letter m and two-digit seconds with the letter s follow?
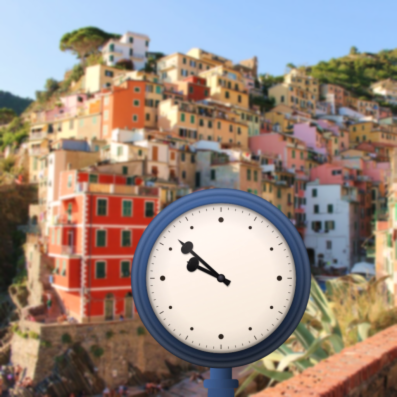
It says 9h52
